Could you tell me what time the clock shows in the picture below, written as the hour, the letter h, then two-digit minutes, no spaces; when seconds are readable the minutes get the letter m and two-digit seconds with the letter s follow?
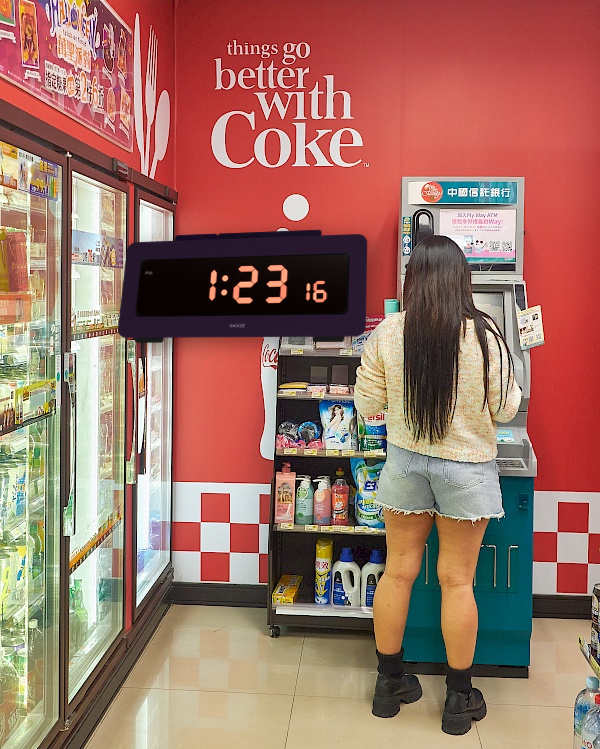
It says 1h23m16s
